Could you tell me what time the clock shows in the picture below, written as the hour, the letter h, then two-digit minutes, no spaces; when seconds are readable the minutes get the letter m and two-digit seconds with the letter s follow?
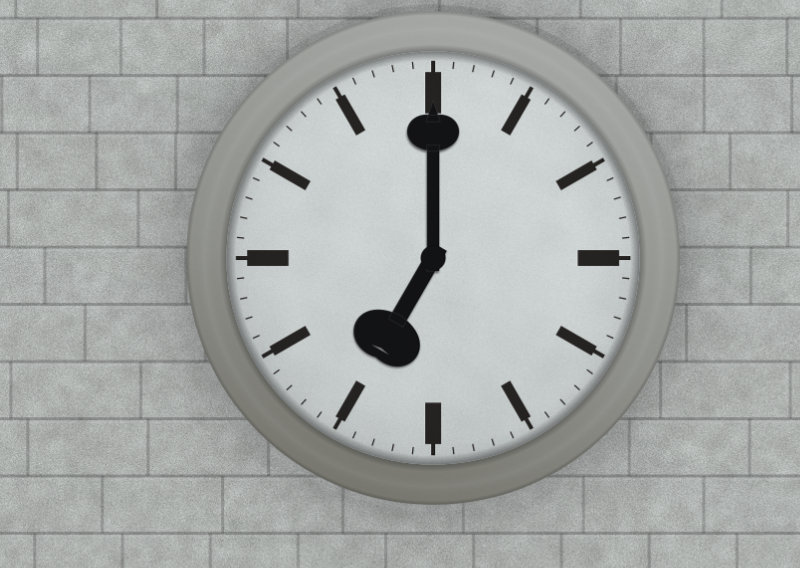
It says 7h00
